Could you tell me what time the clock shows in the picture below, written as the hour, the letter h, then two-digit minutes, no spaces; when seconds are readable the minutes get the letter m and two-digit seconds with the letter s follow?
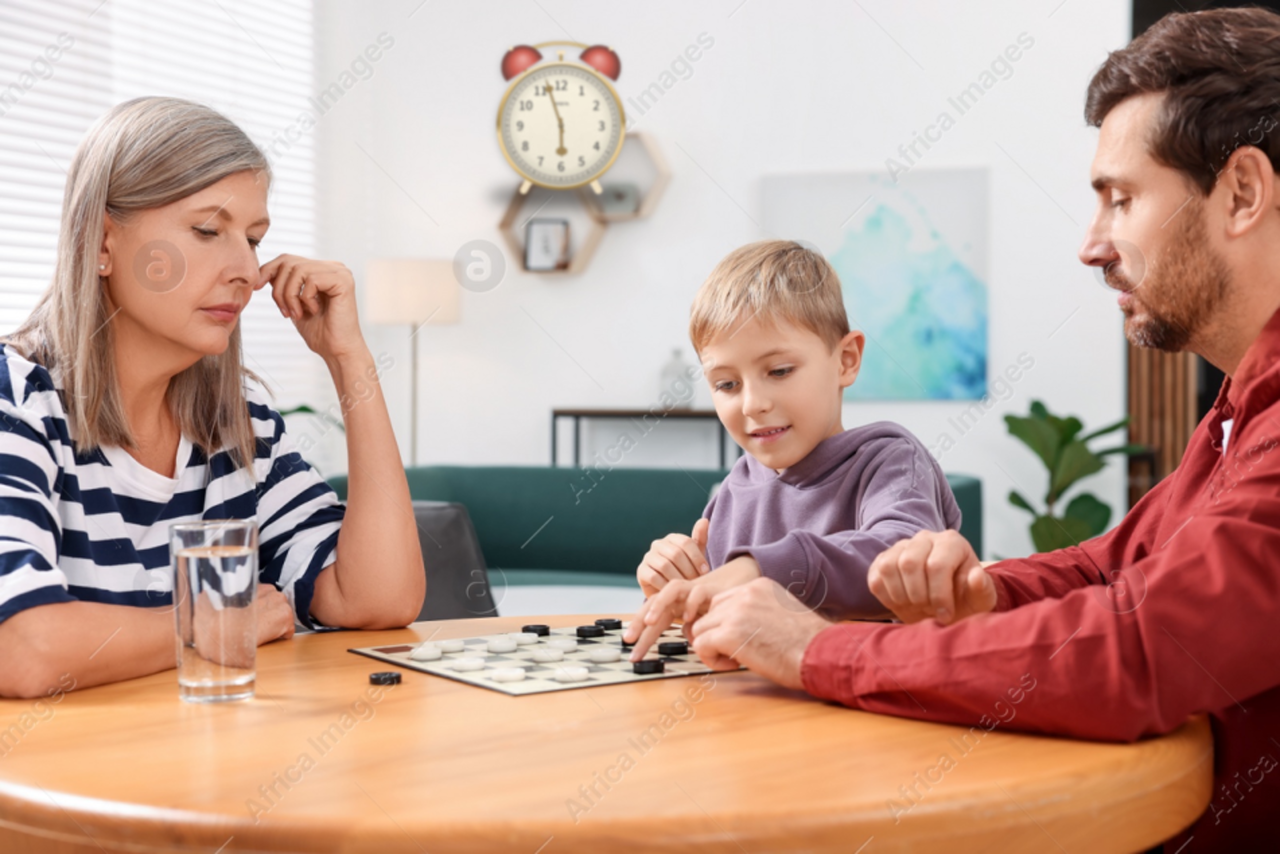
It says 5h57
